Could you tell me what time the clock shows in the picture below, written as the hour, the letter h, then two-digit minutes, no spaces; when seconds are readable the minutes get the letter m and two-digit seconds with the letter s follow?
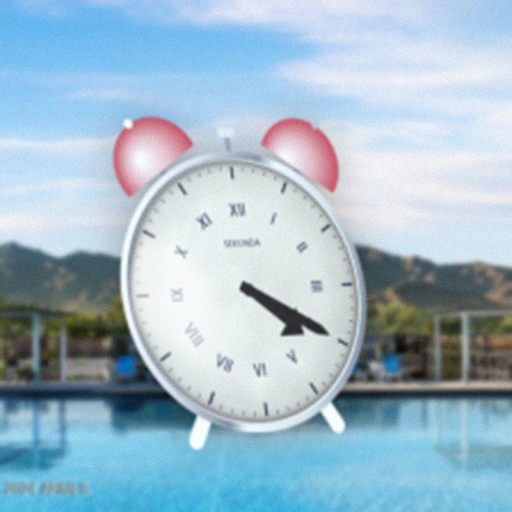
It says 4h20
